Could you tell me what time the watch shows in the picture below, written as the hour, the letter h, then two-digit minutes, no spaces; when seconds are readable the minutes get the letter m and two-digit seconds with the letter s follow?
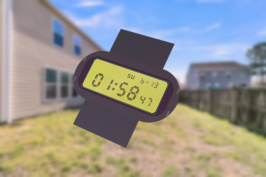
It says 1h58m47s
